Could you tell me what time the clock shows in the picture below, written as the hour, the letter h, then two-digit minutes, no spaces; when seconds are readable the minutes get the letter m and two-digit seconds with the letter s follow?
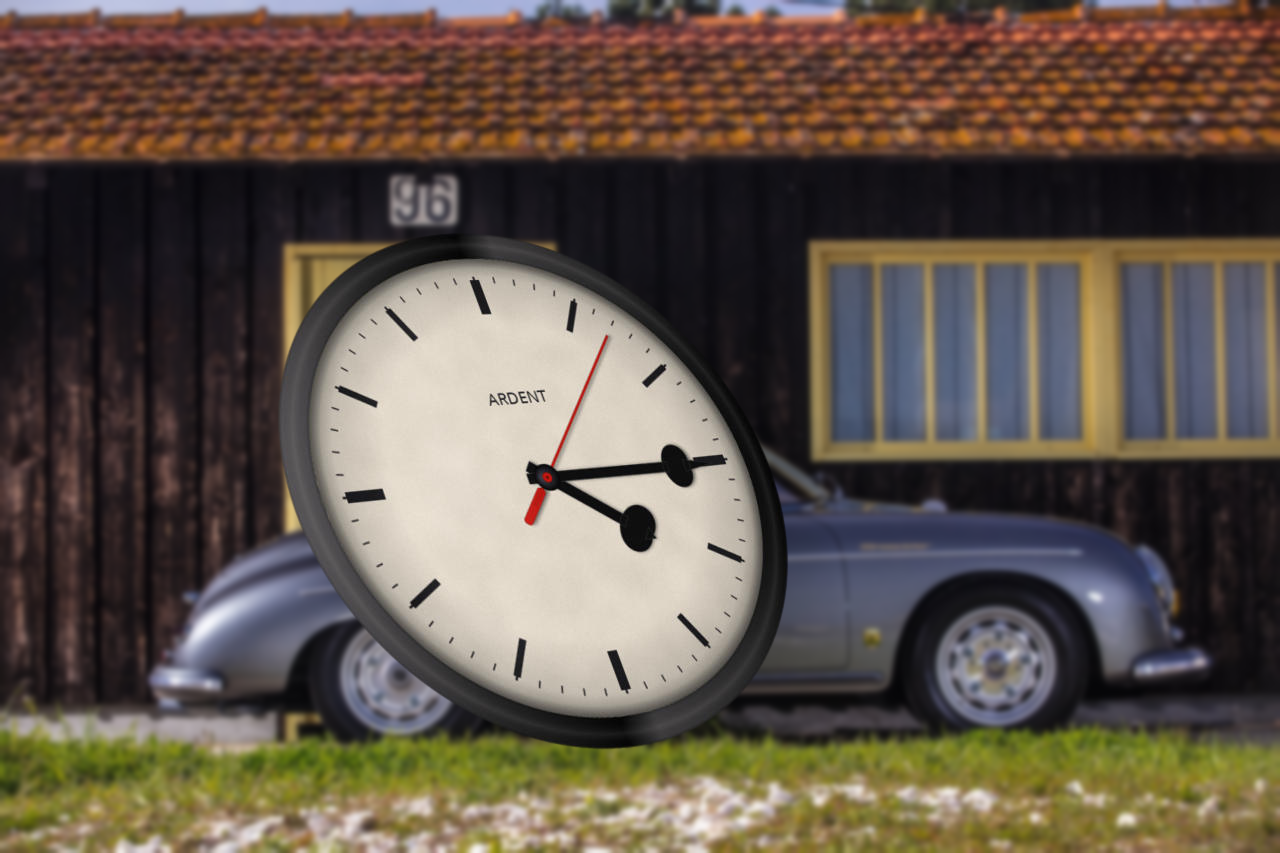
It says 4h15m07s
